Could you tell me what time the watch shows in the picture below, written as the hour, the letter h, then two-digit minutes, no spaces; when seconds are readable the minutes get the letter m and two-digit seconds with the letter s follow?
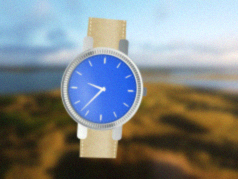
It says 9h37
